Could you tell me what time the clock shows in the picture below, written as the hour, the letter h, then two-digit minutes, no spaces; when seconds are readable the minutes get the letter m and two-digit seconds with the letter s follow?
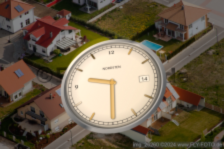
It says 9h30
